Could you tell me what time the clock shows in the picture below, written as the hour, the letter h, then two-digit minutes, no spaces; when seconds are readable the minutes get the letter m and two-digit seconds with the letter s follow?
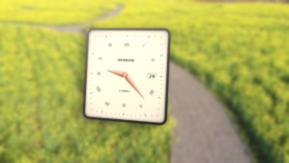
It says 9h23
